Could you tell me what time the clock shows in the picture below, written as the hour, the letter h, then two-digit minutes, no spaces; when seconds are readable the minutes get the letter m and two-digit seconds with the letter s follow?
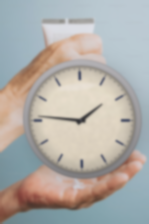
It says 1h46
